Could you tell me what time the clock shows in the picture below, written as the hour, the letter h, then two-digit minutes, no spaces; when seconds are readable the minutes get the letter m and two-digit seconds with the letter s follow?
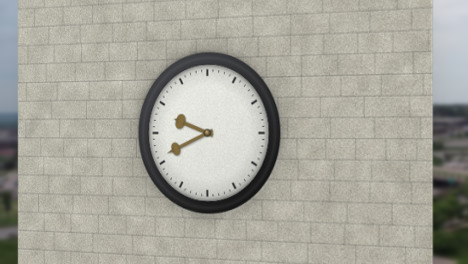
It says 9h41
